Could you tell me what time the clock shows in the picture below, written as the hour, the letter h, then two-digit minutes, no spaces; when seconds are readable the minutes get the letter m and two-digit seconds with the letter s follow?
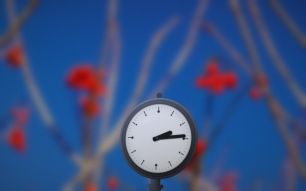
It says 2h14
